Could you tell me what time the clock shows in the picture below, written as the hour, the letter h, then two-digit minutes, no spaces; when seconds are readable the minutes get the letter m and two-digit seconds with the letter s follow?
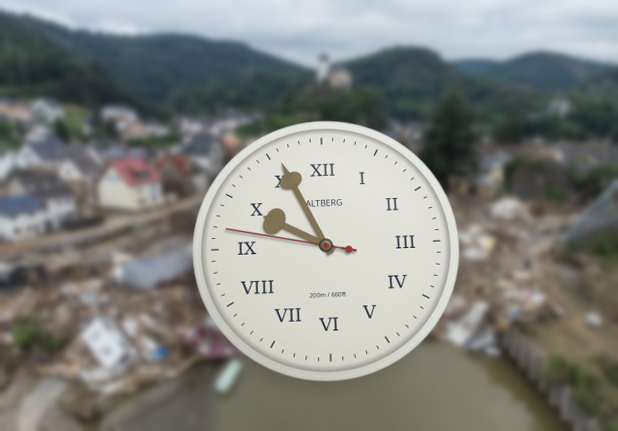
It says 9h55m47s
